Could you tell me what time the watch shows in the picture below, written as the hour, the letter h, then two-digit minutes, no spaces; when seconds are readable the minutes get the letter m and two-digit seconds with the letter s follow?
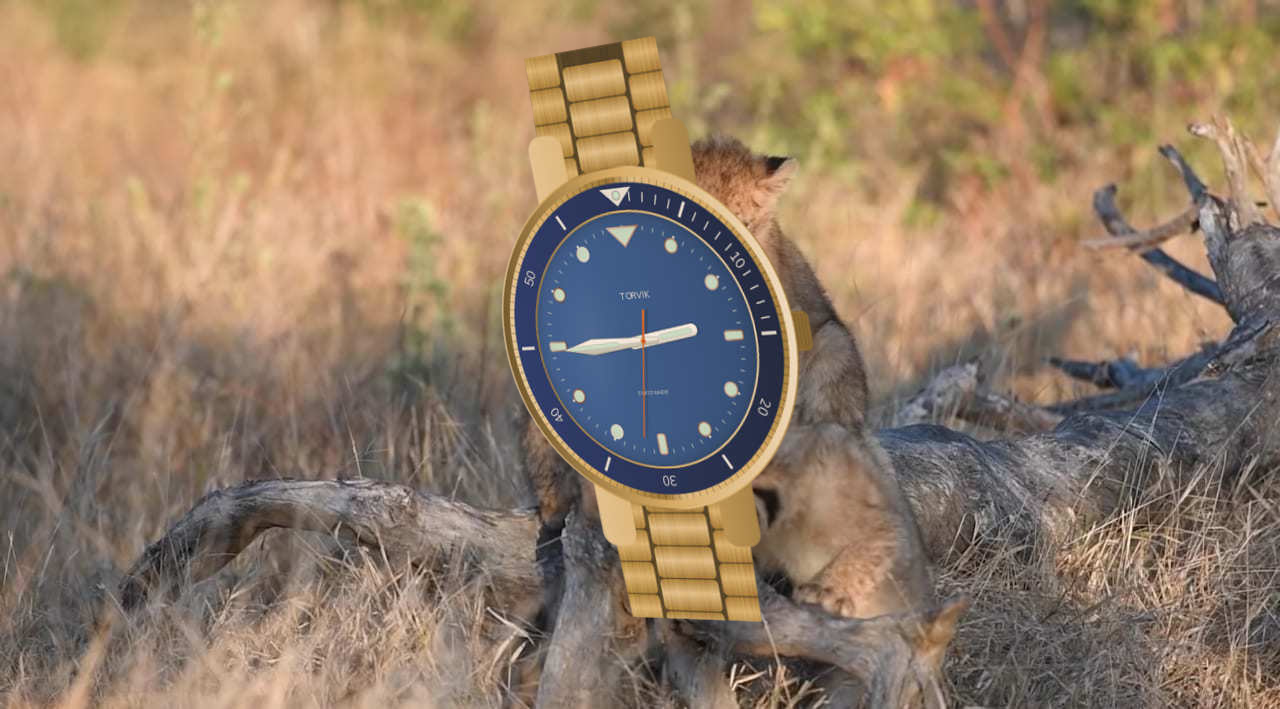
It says 2h44m32s
